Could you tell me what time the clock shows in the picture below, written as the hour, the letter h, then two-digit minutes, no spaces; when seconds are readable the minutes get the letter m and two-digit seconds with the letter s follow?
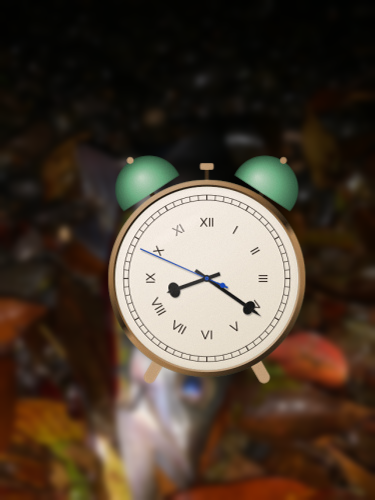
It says 8h20m49s
